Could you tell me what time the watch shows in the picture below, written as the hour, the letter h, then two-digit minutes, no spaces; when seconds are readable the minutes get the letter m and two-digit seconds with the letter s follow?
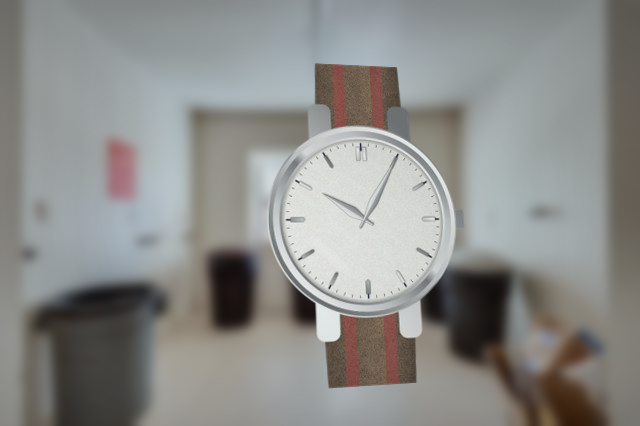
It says 10h05
